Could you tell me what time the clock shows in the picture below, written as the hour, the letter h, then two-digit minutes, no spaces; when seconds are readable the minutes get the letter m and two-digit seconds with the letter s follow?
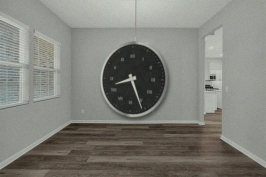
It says 8h26
